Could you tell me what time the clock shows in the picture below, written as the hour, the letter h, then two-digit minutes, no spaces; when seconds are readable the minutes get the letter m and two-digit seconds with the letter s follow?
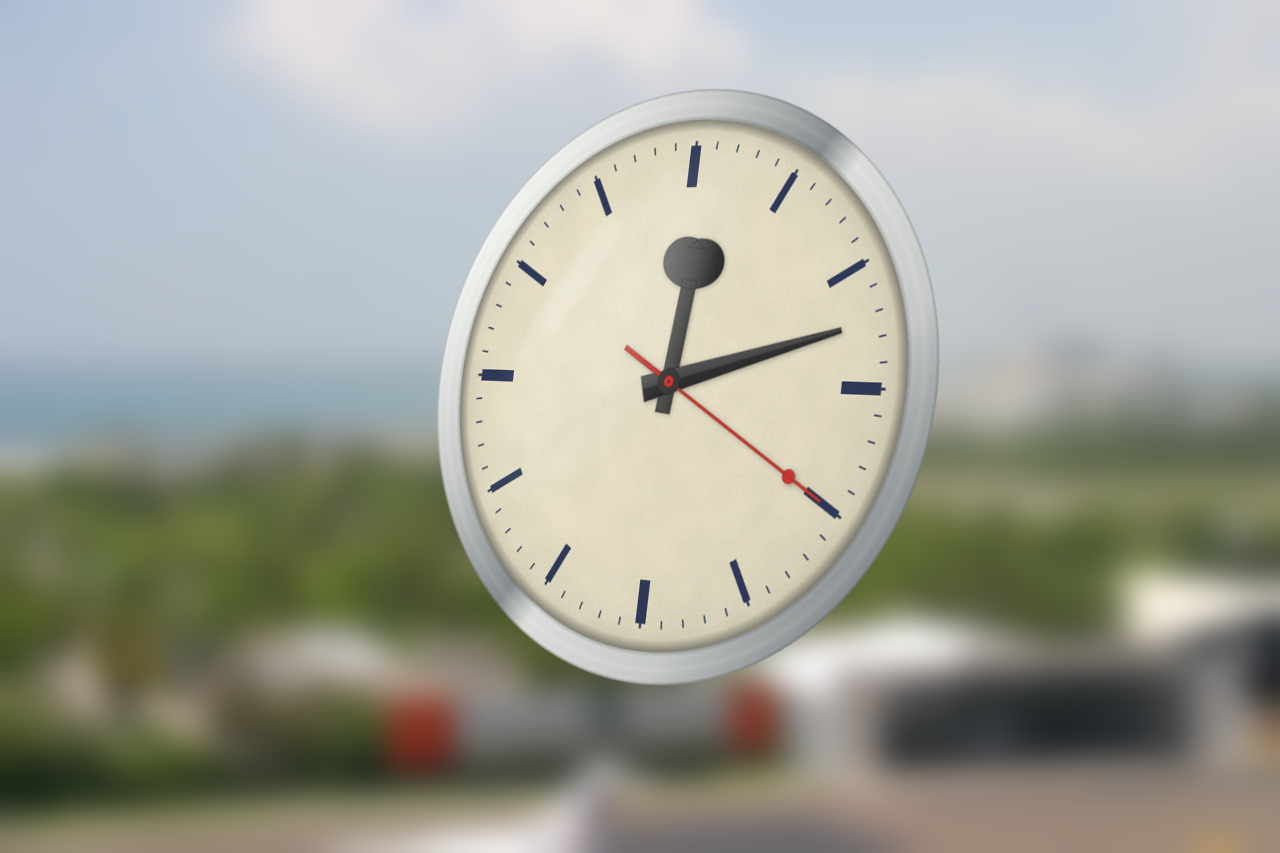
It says 12h12m20s
